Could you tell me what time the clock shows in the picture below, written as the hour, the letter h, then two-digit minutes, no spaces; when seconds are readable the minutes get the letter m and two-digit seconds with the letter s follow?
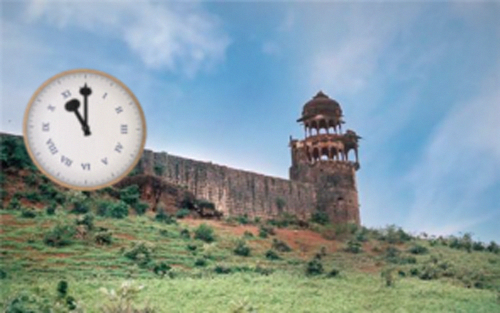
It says 11h00
